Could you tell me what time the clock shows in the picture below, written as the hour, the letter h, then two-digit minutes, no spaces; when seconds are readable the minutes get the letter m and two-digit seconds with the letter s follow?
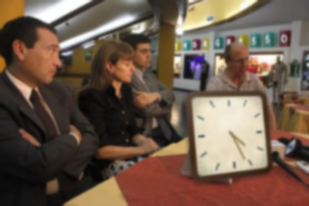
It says 4h26
